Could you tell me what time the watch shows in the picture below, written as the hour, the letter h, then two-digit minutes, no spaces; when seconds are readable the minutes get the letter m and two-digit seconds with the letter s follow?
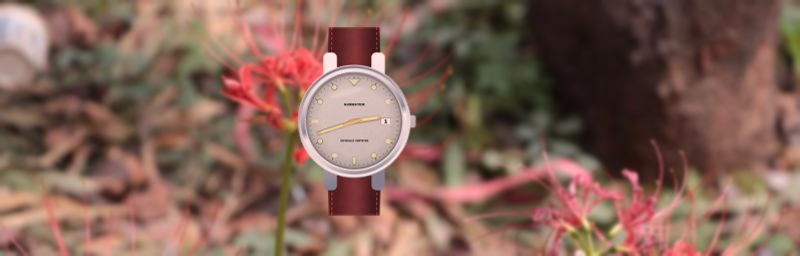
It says 2h42
